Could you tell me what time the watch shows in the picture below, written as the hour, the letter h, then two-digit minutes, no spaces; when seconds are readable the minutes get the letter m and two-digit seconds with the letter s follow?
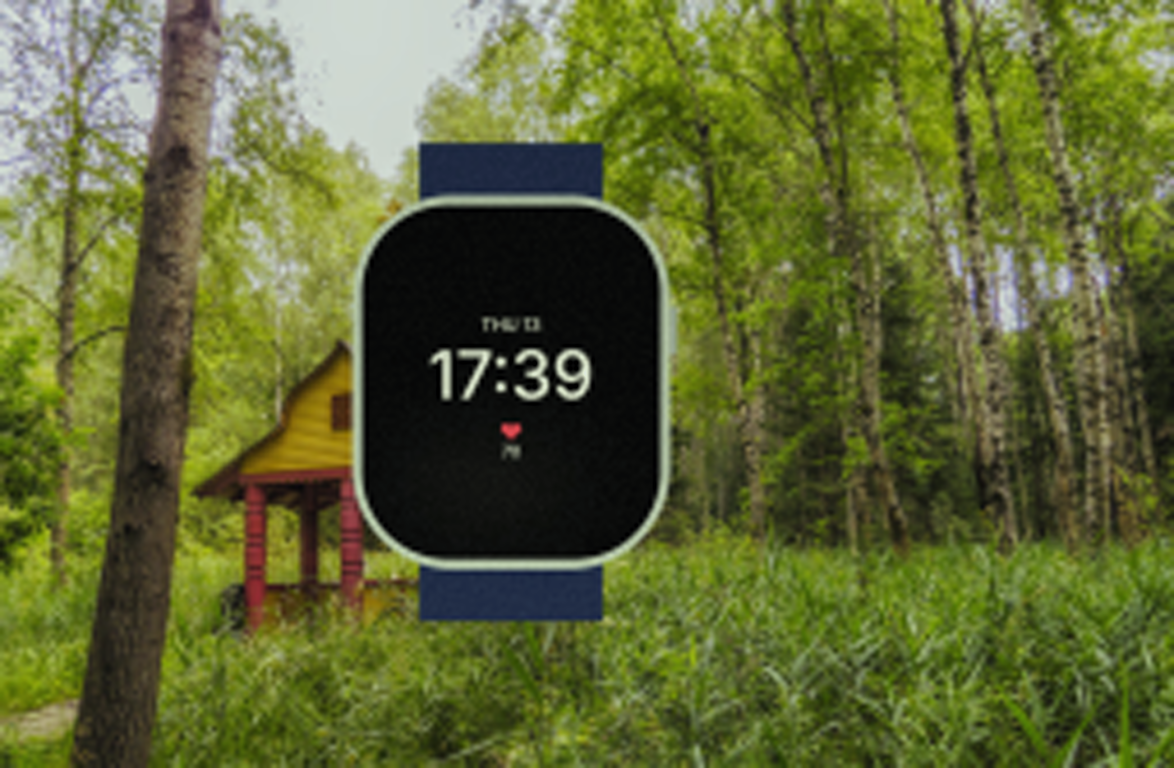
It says 17h39
